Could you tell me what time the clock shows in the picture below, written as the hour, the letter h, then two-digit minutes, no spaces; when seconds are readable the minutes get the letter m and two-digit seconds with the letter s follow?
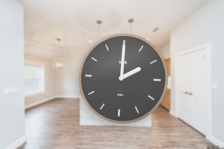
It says 2h00
